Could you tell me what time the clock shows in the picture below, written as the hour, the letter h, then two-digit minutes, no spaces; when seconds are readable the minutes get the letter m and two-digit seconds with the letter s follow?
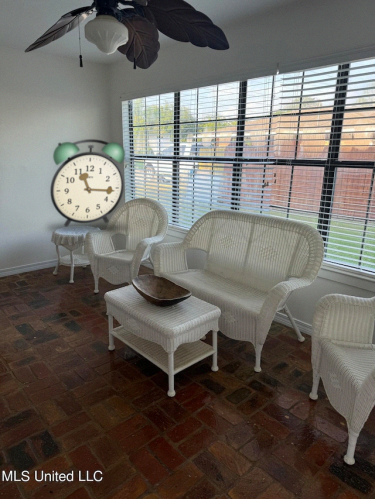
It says 11h16
